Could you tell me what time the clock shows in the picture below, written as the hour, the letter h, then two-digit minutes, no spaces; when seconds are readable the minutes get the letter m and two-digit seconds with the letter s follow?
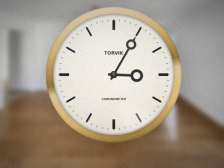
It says 3h05
